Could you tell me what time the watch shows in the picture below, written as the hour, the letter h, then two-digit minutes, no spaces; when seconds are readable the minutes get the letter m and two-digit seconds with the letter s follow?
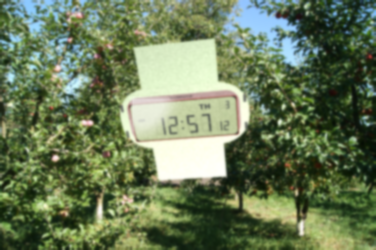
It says 12h57
